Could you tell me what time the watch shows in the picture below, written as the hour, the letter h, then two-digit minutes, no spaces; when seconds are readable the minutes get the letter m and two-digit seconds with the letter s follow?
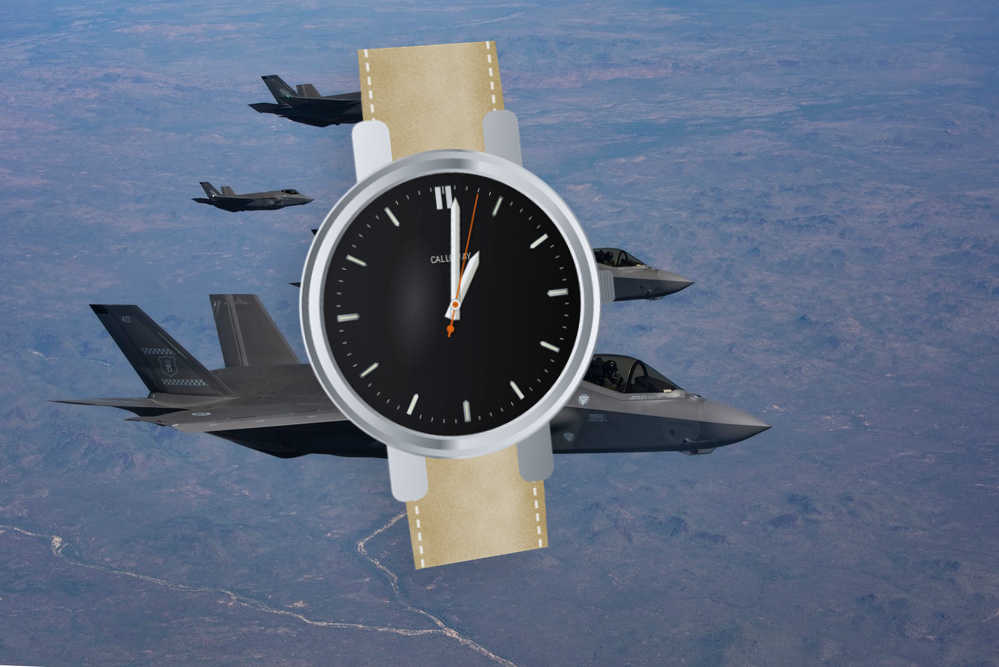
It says 1h01m03s
